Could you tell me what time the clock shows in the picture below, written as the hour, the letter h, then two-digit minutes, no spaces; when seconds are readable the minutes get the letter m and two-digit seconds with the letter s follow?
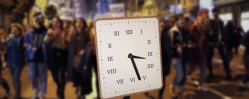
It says 3h27
